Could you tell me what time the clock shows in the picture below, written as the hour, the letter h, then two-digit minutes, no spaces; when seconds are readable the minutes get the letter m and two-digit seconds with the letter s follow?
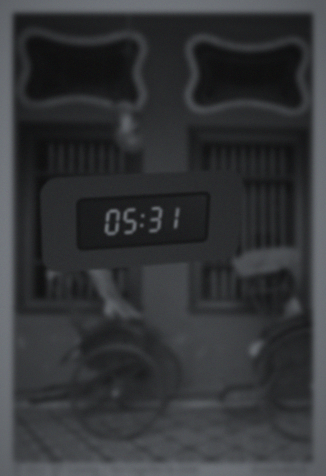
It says 5h31
